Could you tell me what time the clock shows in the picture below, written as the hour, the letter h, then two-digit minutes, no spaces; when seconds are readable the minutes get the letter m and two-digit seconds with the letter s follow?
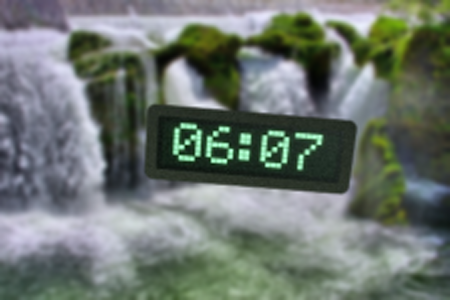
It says 6h07
